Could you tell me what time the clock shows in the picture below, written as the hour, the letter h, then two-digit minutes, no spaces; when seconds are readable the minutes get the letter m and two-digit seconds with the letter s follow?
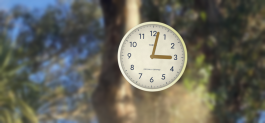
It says 3h02
